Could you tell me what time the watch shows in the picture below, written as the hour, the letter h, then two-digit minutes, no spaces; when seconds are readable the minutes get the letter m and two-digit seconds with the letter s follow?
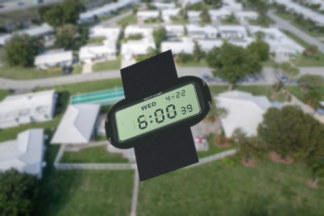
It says 6h00m39s
